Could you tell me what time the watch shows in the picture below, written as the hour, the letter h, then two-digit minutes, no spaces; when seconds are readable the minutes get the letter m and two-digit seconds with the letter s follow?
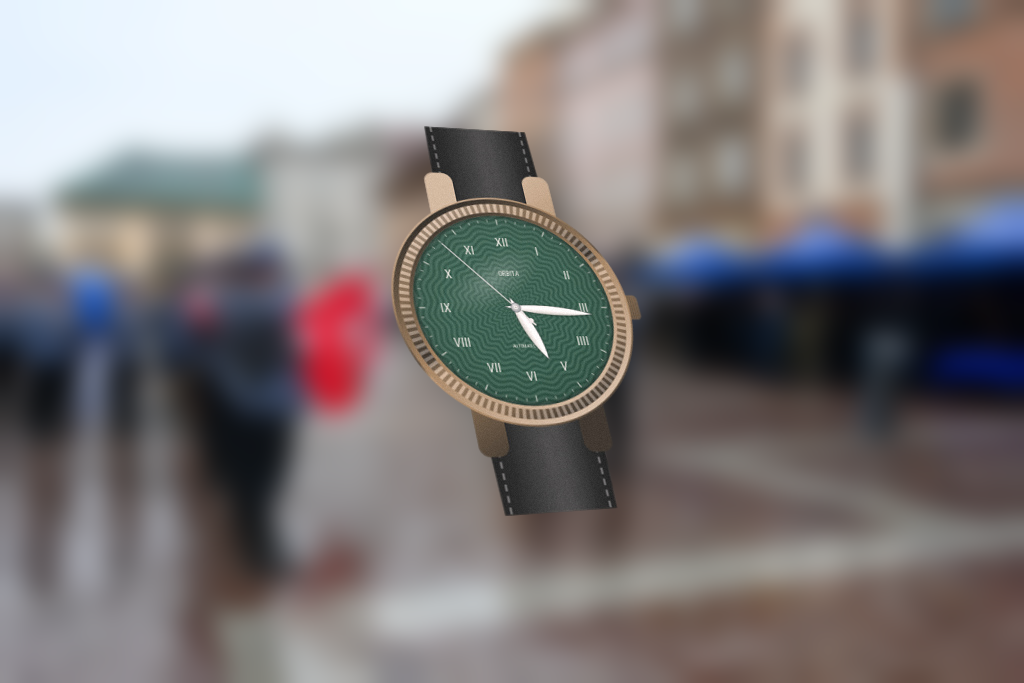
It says 5h15m53s
